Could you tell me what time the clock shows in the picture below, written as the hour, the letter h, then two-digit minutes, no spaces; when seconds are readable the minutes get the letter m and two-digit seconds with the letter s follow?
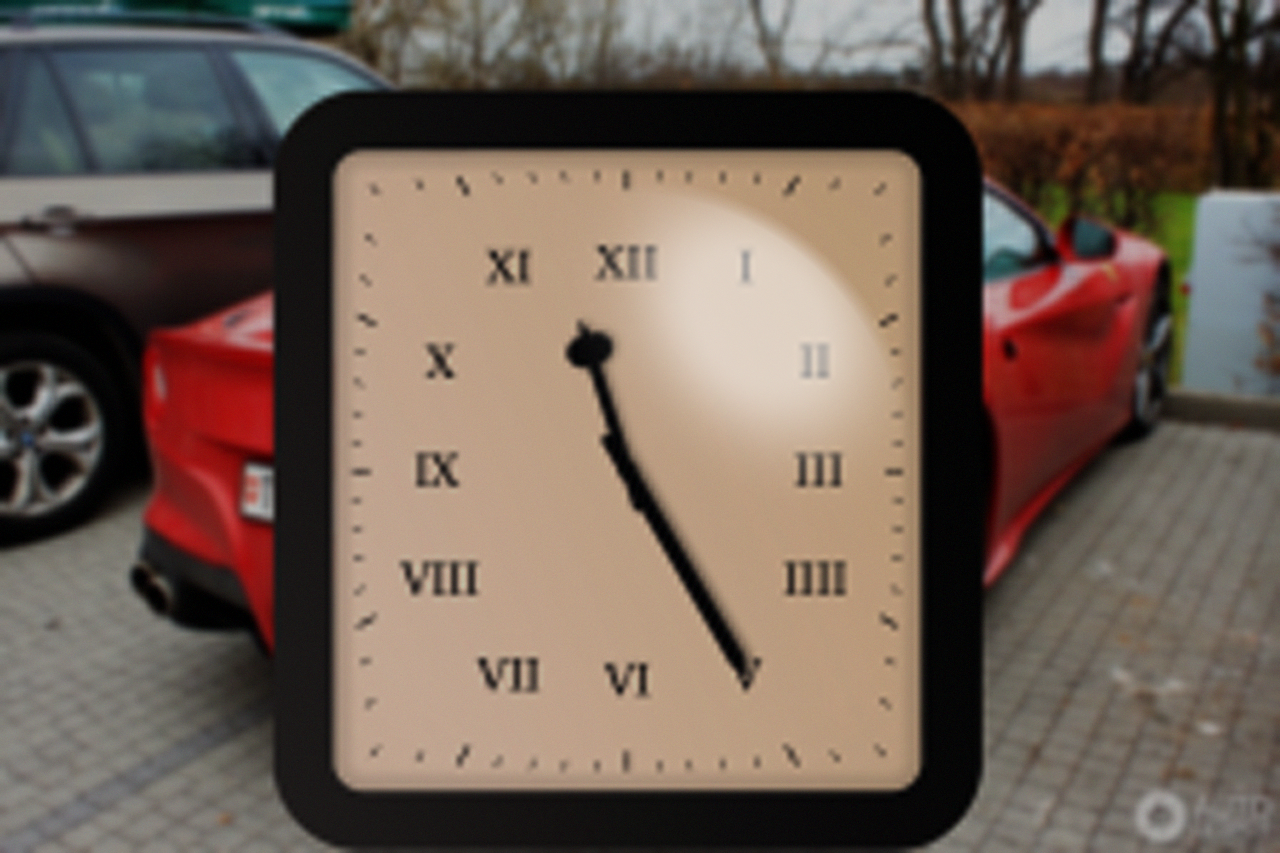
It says 11h25
